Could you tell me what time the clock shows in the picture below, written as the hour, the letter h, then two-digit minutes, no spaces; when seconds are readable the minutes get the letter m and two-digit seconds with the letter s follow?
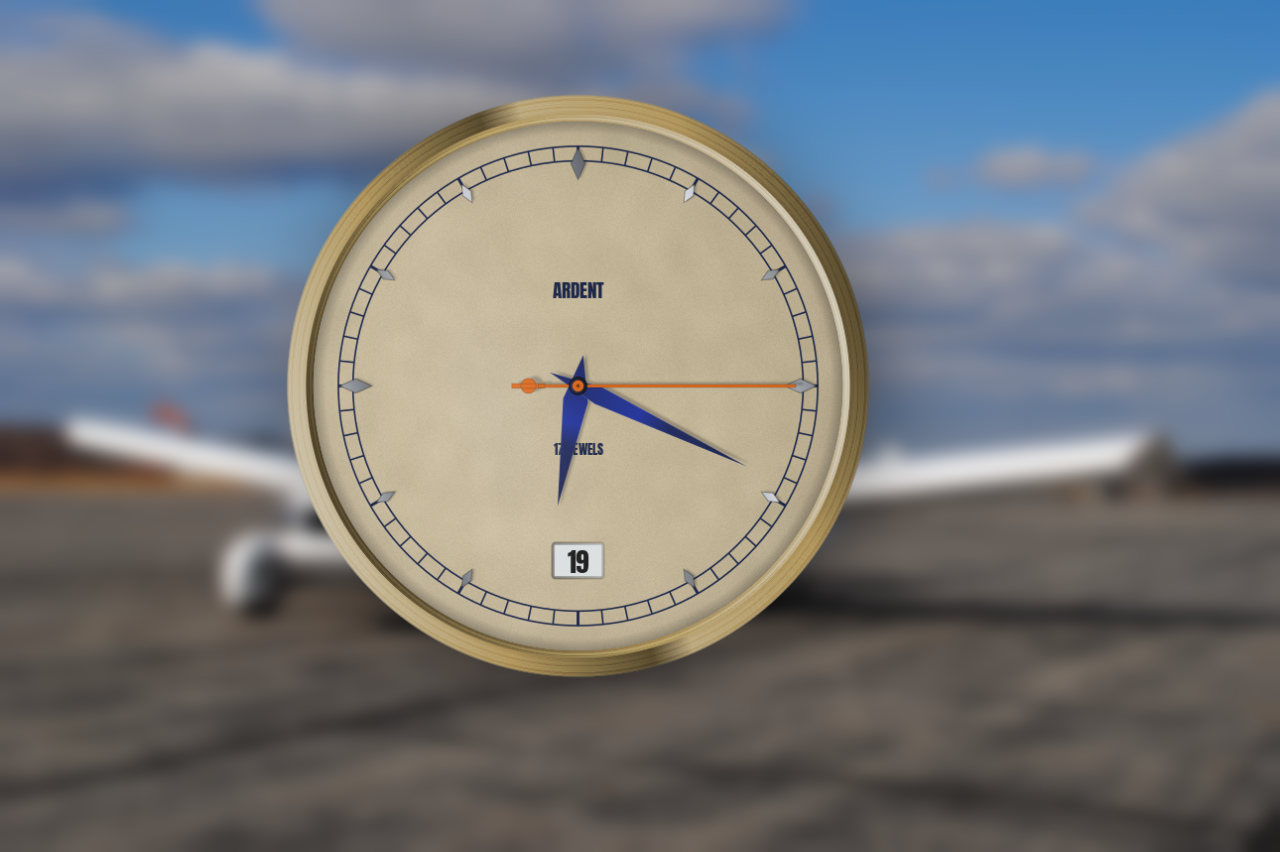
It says 6h19m15s
